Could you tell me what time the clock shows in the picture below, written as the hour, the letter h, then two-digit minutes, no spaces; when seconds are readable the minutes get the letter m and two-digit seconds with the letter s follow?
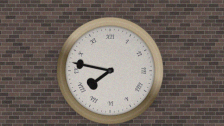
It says 7h47
